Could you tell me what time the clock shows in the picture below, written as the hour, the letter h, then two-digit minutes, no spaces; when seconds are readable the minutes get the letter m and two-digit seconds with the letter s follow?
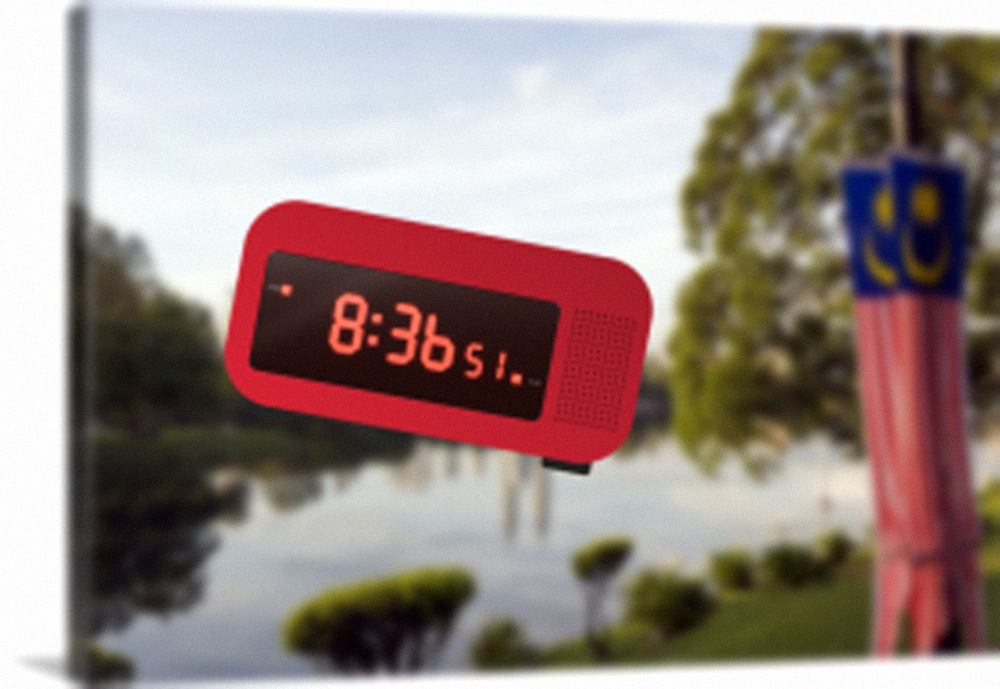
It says 8h36m51s
